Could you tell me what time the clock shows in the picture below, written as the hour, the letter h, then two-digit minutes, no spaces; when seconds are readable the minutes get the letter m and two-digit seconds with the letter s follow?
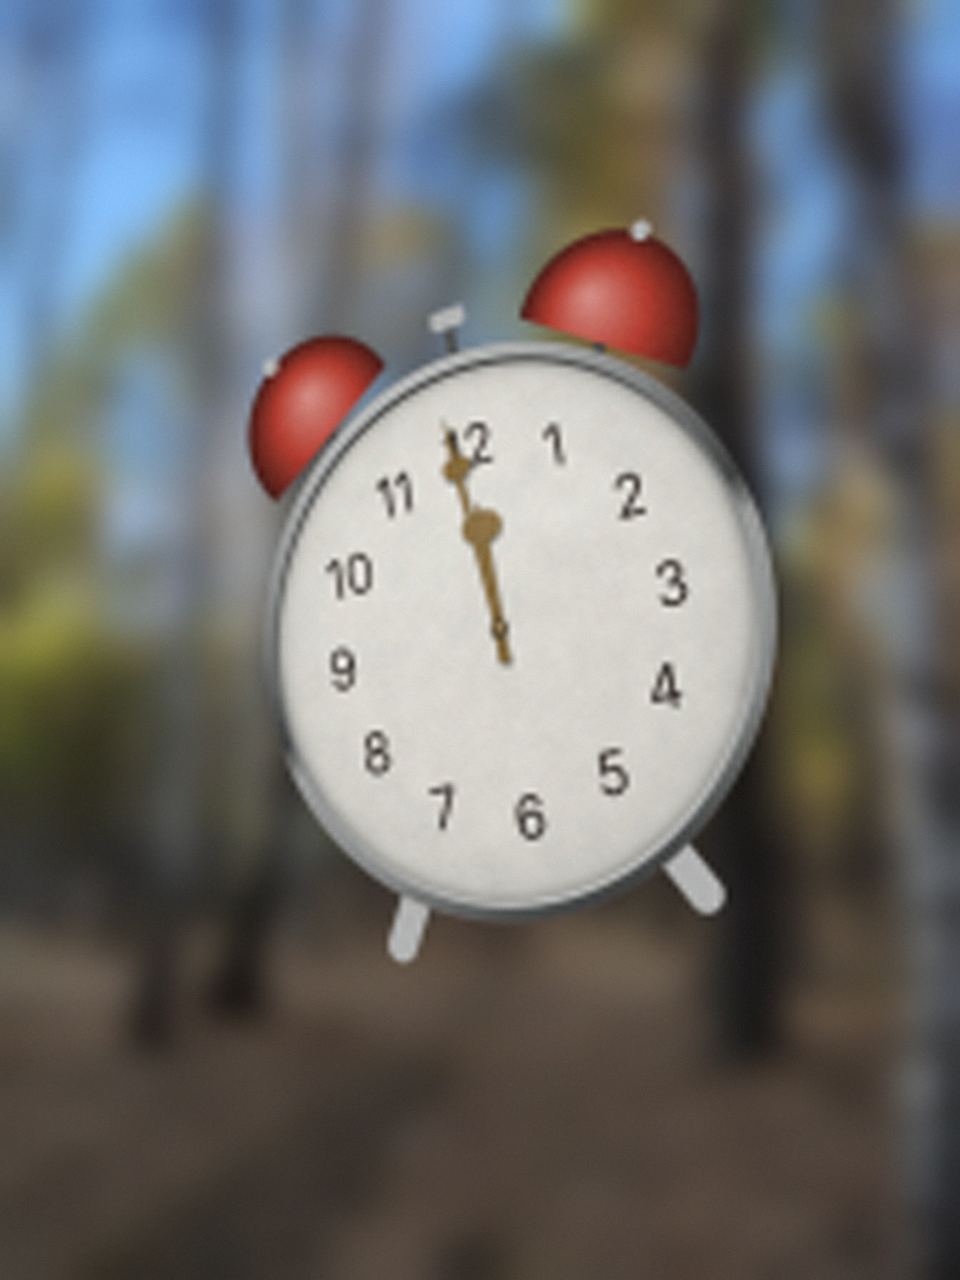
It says 11h59
